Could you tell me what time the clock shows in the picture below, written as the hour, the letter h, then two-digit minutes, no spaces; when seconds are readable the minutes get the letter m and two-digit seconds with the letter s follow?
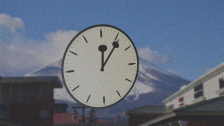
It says 12h06
